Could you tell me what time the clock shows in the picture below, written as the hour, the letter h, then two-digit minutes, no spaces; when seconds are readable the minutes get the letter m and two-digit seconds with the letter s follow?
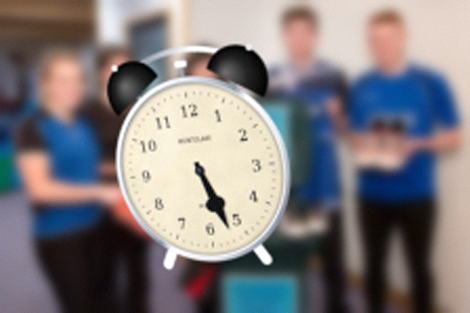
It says 5h27
